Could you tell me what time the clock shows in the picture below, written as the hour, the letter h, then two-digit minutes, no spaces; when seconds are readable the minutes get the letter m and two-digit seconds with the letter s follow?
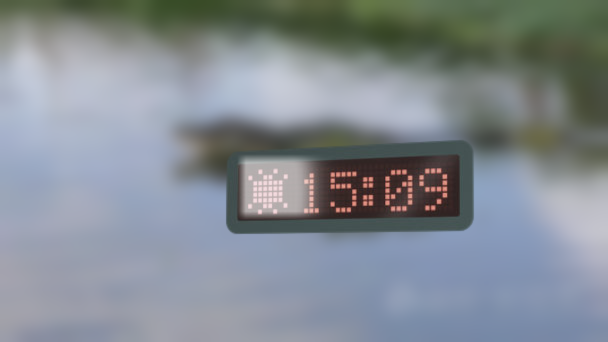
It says 15h09
